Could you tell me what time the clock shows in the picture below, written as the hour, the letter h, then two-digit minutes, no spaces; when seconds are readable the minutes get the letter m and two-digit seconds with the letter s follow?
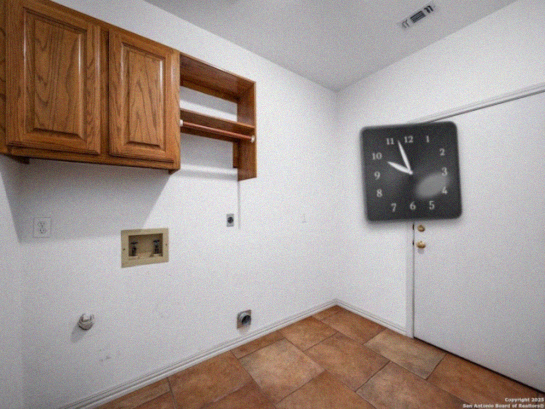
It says 9h57
